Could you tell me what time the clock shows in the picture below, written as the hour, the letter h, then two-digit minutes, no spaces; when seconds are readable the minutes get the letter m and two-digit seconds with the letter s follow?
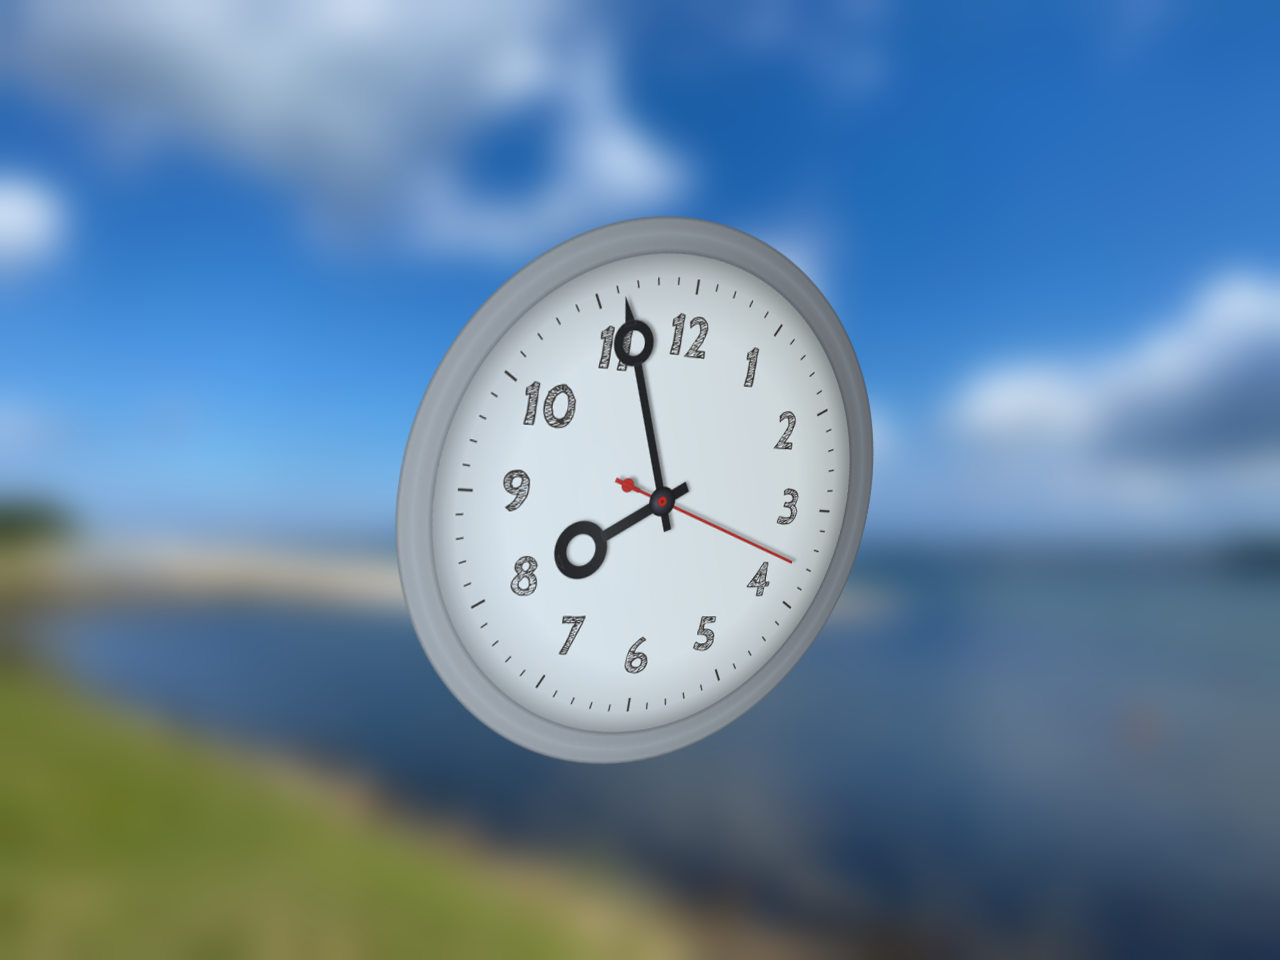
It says 7h56m18s
